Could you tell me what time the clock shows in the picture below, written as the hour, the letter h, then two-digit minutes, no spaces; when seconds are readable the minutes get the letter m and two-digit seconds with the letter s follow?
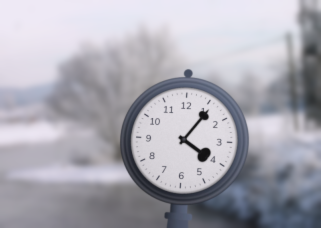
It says 4h06
